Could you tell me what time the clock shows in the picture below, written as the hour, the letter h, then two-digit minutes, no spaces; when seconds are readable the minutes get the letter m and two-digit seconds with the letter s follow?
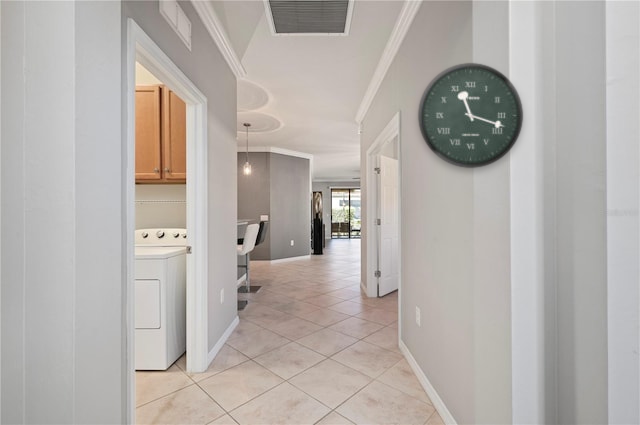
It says 11h18
